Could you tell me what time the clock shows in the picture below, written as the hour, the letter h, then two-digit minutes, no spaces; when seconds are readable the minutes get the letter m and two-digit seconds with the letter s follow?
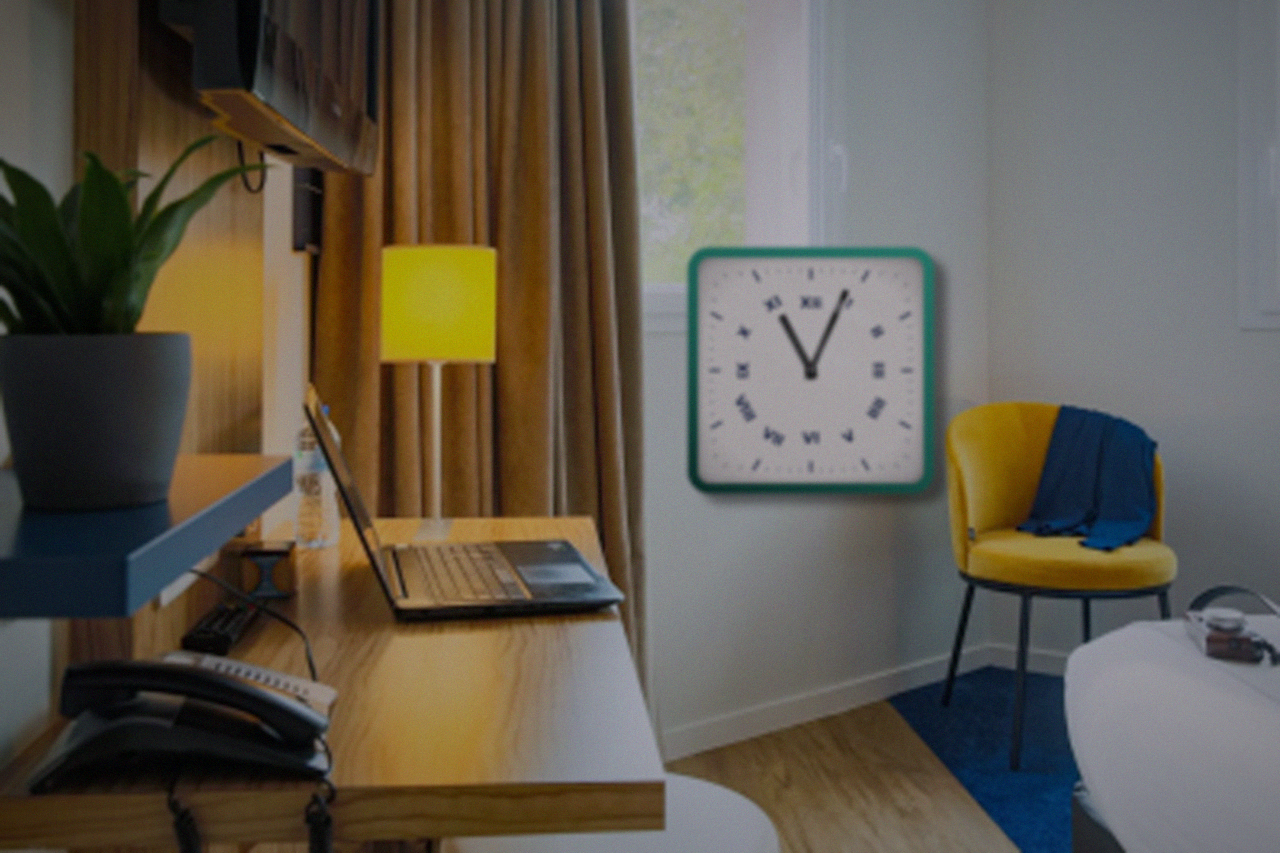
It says 11h04
